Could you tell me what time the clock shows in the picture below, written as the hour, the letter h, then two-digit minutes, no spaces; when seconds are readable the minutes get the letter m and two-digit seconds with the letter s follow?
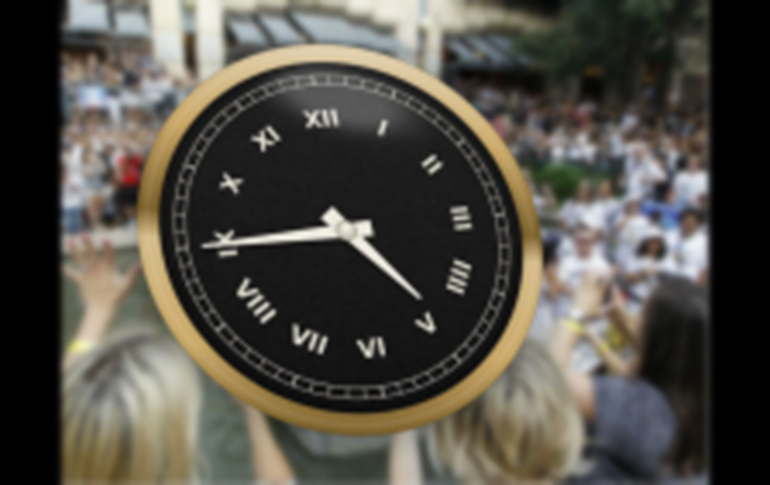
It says 4h45
